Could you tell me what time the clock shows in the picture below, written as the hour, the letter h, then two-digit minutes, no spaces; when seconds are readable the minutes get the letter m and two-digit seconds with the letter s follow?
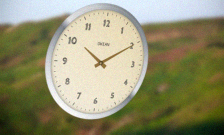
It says 10h10
